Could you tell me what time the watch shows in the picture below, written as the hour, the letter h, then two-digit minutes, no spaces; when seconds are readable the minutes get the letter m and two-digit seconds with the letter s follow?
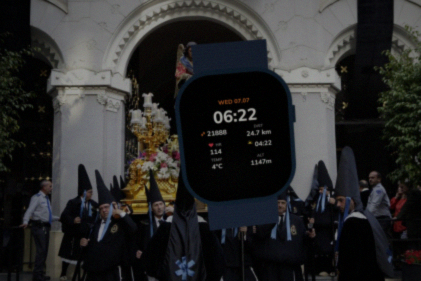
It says 6h22
